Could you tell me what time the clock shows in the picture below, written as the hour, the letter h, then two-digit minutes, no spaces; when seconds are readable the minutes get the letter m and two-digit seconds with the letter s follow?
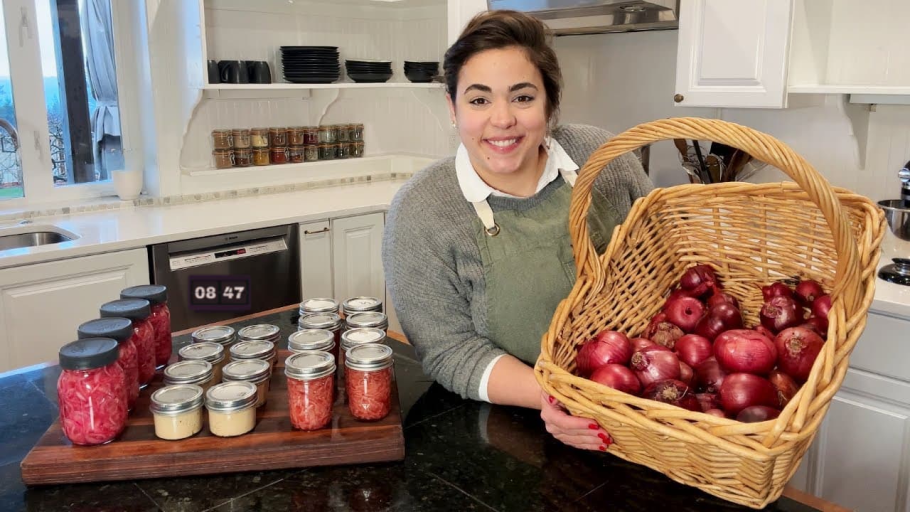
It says 8h47
